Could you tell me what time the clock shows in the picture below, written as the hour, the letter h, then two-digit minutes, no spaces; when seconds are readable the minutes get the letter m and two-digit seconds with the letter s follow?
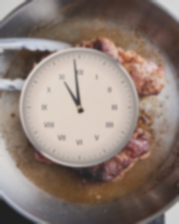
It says 10h59
